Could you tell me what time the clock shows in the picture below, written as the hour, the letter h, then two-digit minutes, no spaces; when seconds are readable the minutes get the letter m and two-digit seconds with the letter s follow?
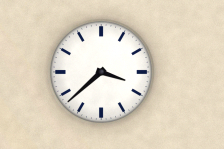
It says 3h38
